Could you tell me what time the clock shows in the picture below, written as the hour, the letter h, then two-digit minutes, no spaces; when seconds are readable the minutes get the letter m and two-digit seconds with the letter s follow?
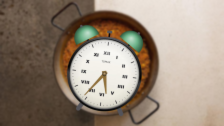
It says 5h36
